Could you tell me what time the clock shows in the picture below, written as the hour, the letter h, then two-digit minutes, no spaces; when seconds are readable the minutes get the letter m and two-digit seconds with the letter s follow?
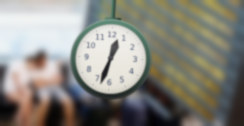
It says 12h33
